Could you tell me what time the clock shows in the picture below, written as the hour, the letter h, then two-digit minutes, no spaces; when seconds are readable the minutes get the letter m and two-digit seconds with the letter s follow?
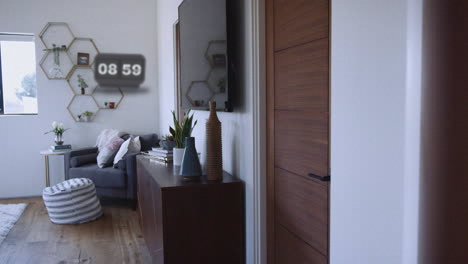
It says 8h59
